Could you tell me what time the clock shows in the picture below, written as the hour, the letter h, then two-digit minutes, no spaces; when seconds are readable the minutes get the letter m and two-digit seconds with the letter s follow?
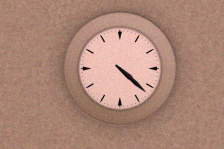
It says 4h22
